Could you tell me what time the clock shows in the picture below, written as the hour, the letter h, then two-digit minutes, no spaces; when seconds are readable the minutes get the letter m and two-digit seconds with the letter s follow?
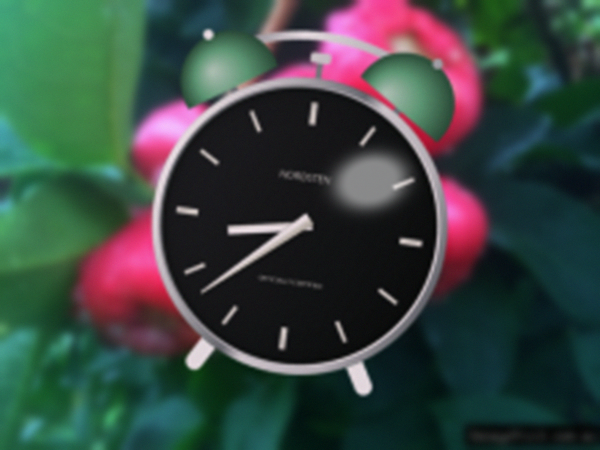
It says 8h38
